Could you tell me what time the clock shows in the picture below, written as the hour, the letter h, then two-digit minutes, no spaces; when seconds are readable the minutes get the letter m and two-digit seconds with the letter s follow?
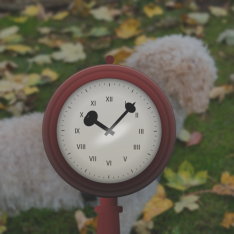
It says 10h07
